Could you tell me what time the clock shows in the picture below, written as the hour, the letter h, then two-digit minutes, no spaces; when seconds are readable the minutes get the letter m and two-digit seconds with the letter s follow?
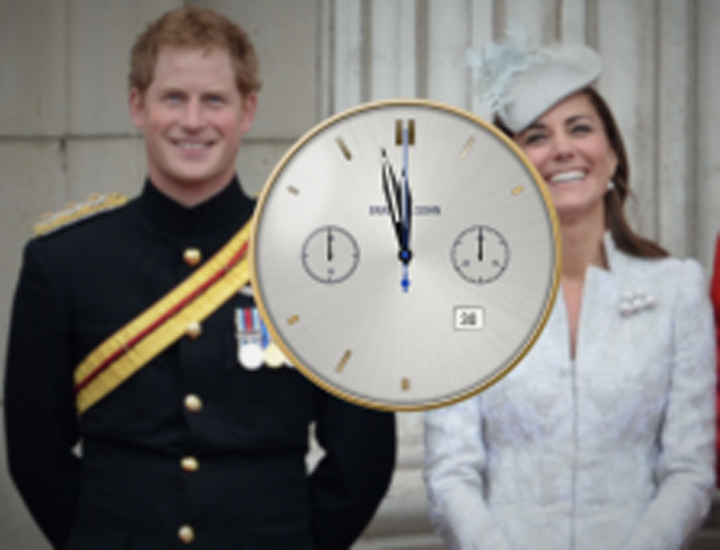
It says 11h58
